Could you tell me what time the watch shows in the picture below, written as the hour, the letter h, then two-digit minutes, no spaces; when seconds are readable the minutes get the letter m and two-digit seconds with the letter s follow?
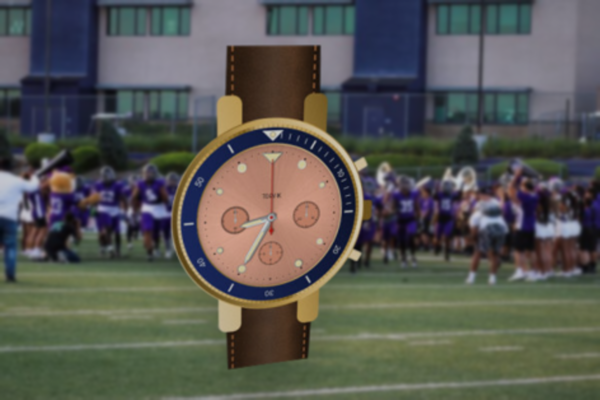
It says 8h35
